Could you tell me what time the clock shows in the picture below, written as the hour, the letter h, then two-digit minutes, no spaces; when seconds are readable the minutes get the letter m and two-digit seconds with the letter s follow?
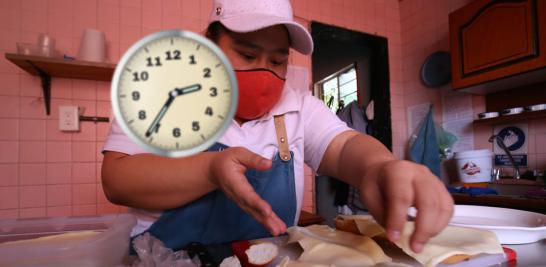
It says 2h36
